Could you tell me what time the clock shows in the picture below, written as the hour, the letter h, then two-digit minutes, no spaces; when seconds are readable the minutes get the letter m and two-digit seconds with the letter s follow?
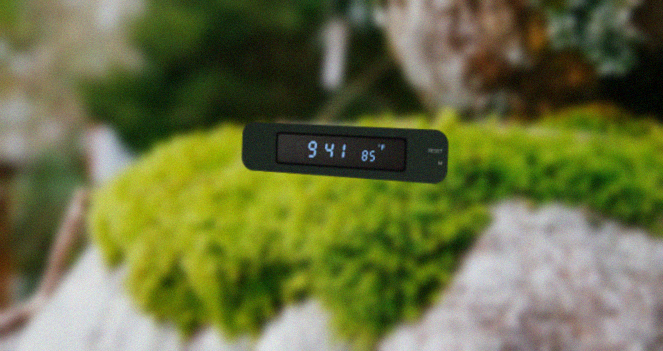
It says 9h41
